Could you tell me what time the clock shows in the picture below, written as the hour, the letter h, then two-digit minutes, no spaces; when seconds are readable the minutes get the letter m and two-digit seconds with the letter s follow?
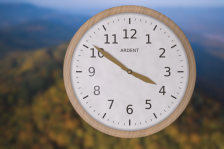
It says 3h51
